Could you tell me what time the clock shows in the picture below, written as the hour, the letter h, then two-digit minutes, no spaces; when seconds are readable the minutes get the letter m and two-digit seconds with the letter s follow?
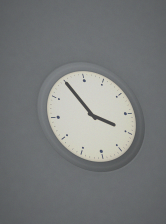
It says 3h55
